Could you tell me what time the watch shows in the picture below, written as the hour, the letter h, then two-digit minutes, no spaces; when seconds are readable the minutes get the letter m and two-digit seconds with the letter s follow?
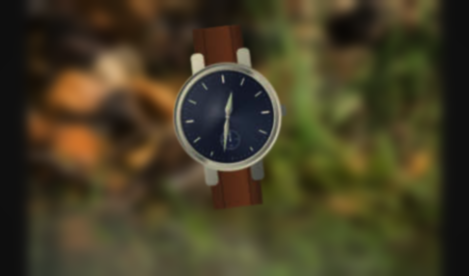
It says 12h32
